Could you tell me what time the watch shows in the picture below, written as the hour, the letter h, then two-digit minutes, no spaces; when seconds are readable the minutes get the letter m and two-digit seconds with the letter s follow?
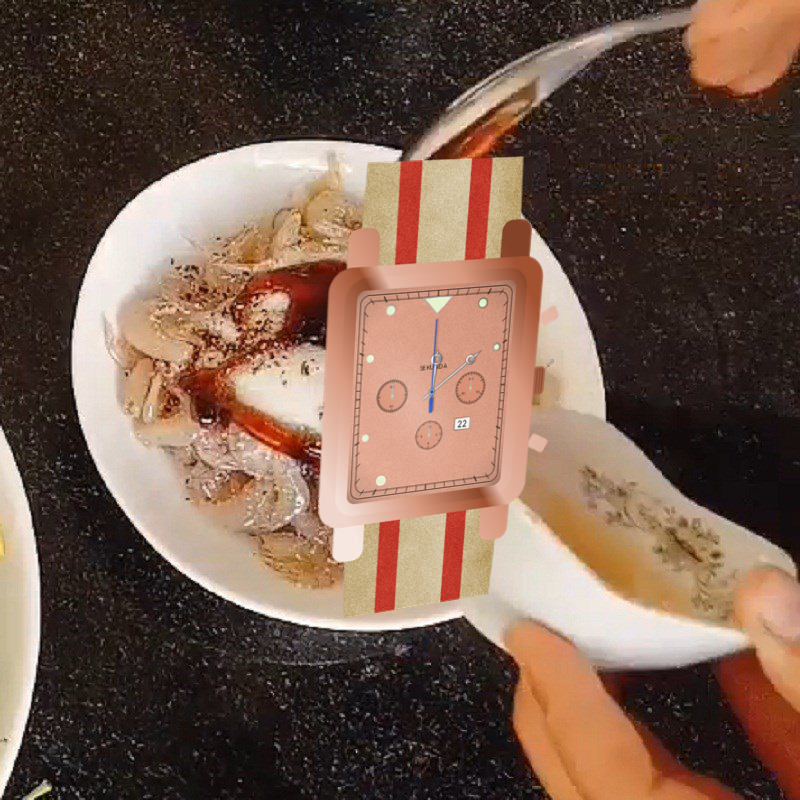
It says 12h09
